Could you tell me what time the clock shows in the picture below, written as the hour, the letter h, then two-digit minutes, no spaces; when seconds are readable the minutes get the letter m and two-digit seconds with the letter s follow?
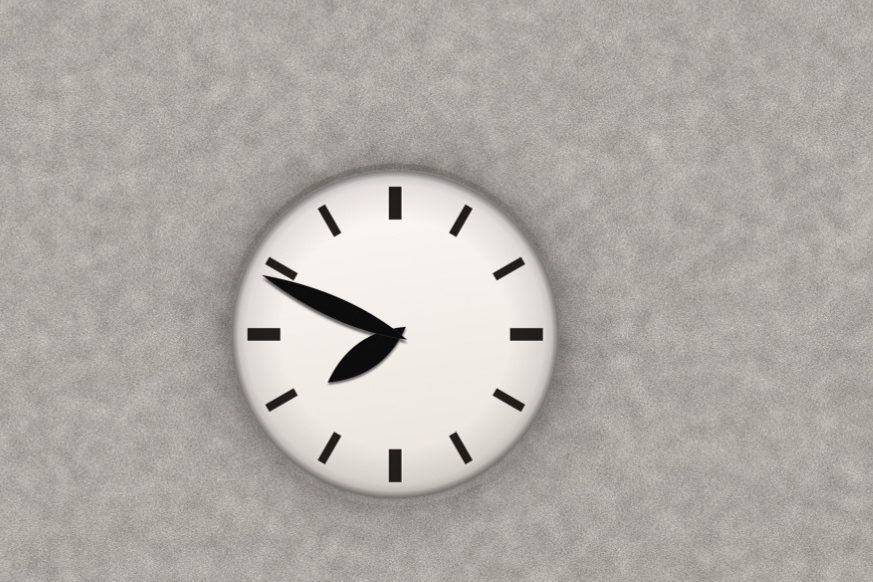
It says 7h49
